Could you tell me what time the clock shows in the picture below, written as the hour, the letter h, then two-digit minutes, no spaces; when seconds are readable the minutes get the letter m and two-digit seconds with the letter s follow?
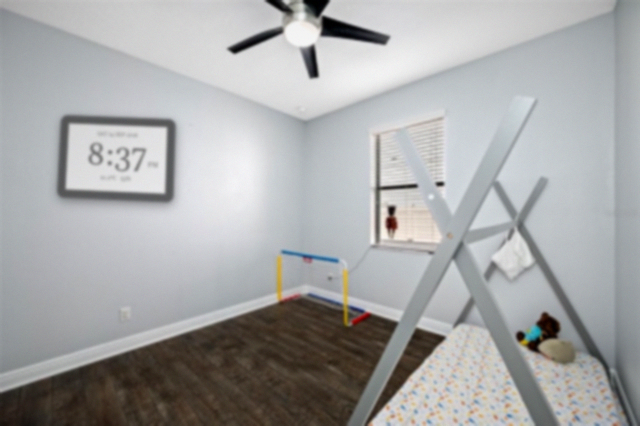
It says 8h37
